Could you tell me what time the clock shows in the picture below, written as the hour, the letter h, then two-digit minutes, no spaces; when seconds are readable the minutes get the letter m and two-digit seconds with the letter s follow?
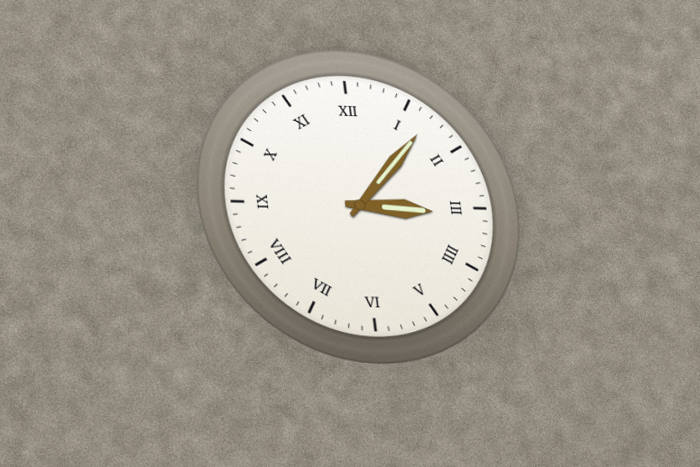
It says 3h07
